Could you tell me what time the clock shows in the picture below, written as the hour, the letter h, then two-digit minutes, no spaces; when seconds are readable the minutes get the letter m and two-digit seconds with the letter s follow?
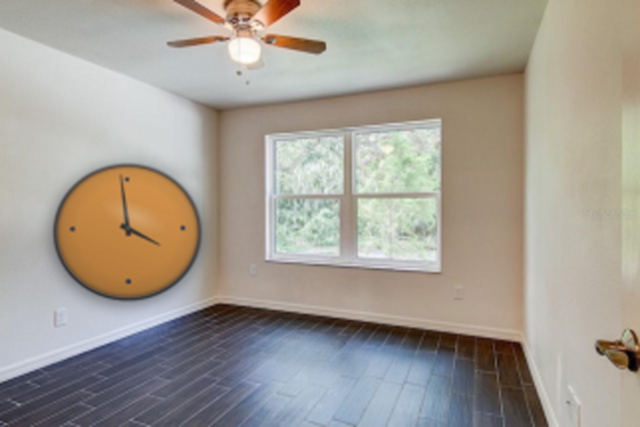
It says 3h59
